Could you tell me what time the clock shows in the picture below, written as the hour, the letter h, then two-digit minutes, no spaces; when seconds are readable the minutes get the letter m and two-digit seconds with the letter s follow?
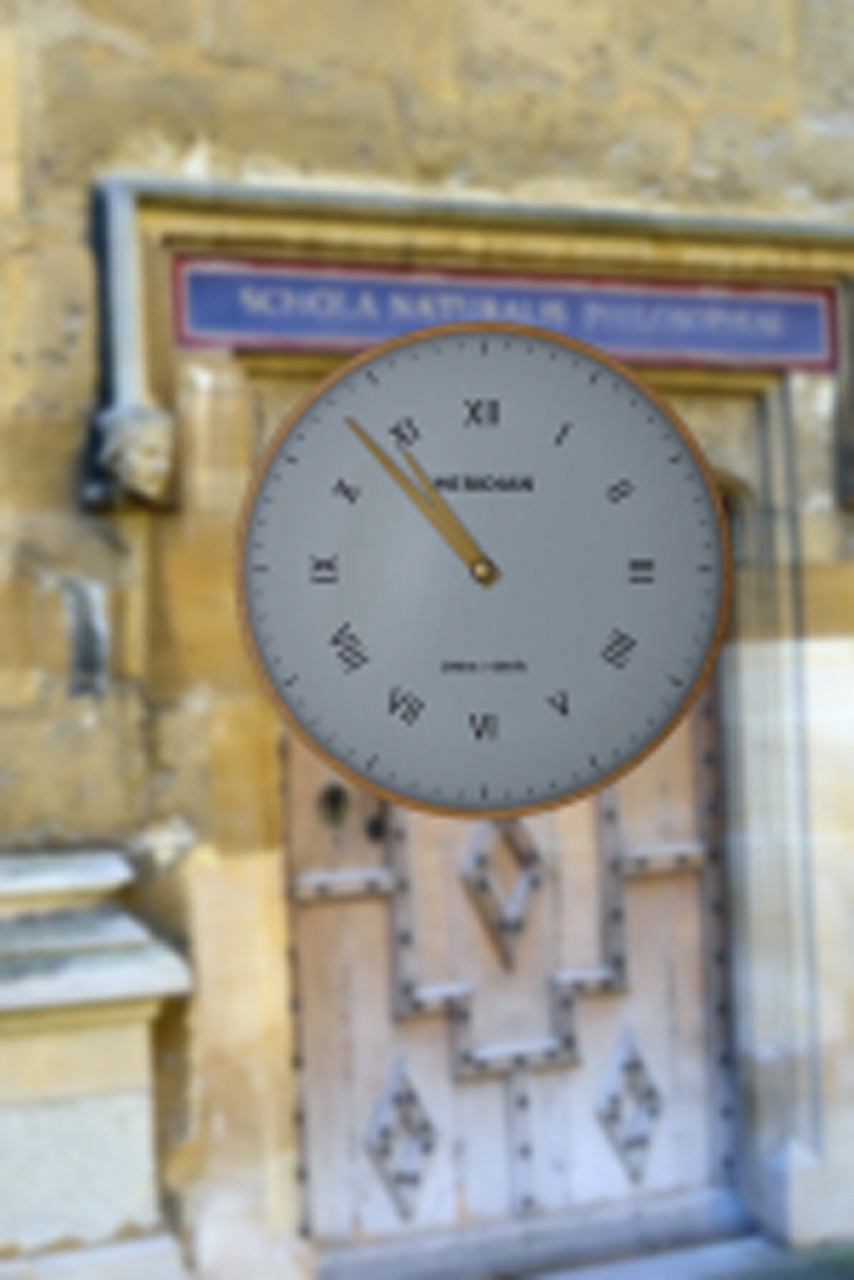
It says 10h53
